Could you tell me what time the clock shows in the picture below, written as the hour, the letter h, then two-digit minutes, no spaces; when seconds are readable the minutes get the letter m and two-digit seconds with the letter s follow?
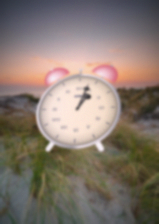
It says 1h03
